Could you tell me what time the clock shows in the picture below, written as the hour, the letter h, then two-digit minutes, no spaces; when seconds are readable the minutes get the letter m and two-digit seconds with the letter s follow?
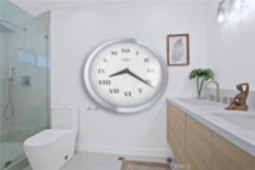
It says 8h21
